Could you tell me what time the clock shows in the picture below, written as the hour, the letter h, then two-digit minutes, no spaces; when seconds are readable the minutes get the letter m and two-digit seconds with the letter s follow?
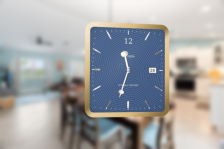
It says 11h33
